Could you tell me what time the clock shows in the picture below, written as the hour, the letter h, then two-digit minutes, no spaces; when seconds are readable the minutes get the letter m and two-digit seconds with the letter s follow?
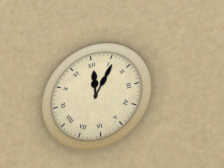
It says 12h06
